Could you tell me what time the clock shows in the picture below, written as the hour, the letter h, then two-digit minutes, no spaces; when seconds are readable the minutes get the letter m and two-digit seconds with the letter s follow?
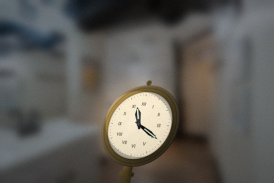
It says 11h20
